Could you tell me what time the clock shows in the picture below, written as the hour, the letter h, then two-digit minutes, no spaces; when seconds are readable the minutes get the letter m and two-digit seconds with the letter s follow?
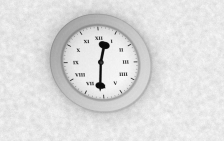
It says 12h31
